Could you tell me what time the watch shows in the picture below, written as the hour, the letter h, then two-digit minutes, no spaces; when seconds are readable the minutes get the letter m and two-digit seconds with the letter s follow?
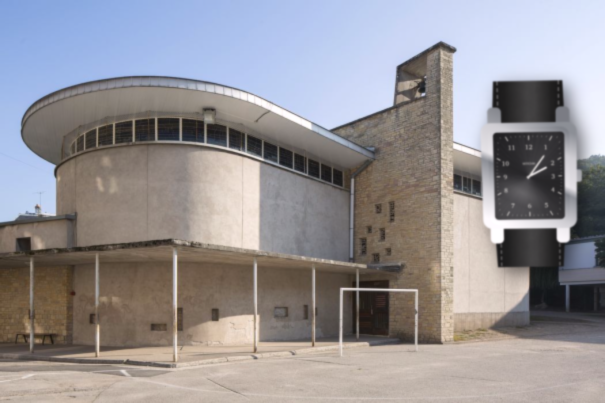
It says 2h06
